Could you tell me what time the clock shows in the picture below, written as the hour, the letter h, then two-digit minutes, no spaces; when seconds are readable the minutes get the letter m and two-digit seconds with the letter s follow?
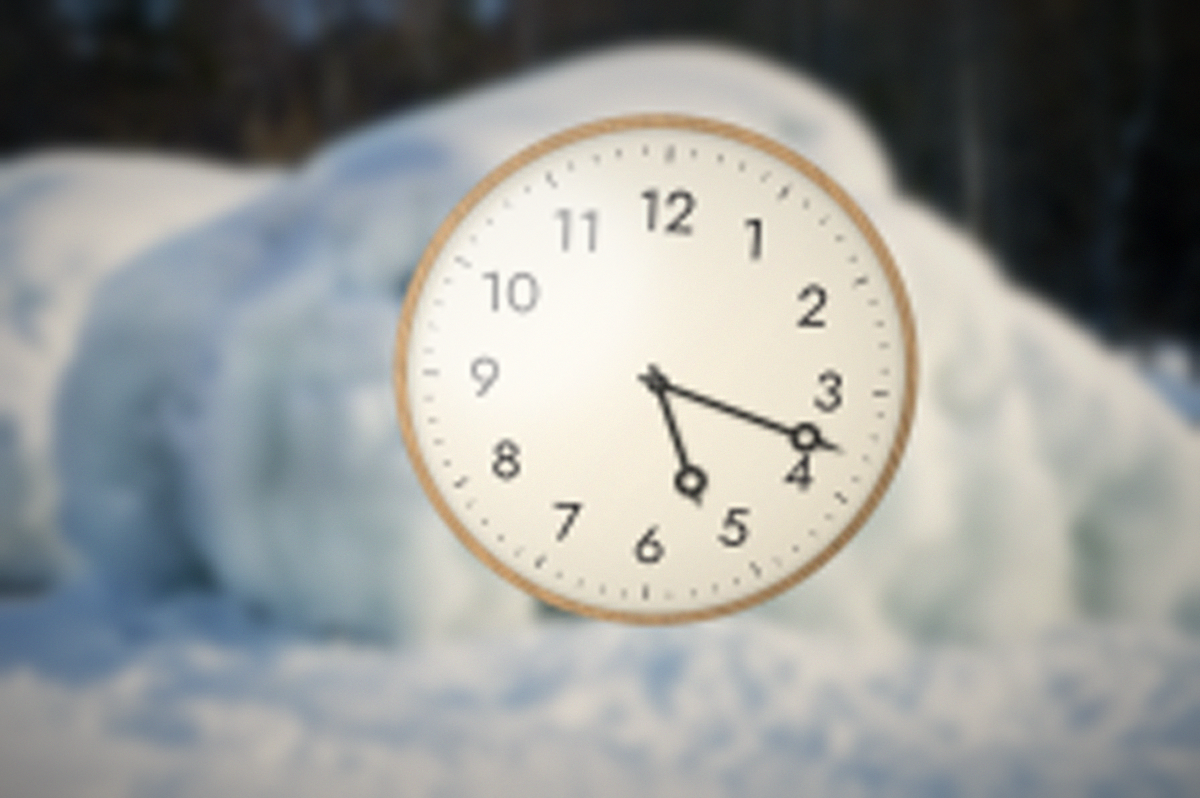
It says 5h18
